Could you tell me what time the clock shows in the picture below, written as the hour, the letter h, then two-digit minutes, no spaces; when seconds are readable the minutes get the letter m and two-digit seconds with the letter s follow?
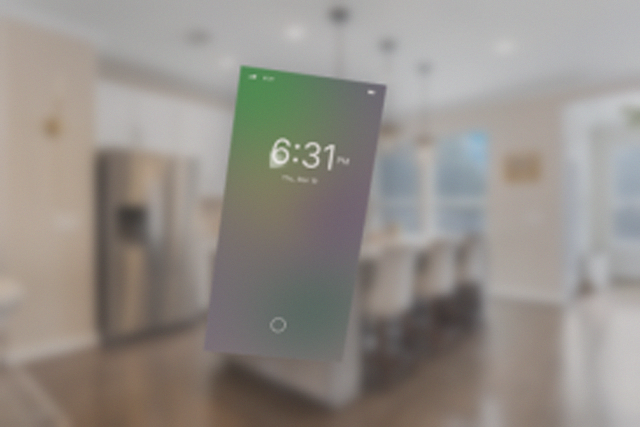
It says 6h31
